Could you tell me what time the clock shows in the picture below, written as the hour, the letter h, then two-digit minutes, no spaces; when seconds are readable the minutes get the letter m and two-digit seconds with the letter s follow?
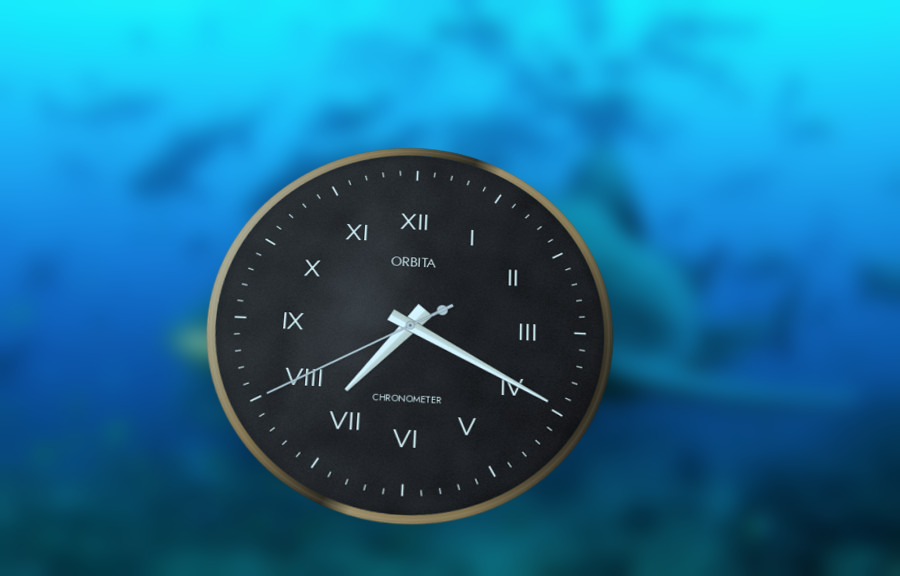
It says 7h19m40s
